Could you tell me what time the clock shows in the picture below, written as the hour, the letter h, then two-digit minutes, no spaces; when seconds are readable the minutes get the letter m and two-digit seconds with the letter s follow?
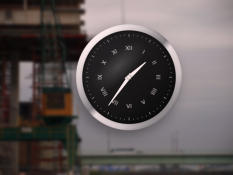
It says 1h36
